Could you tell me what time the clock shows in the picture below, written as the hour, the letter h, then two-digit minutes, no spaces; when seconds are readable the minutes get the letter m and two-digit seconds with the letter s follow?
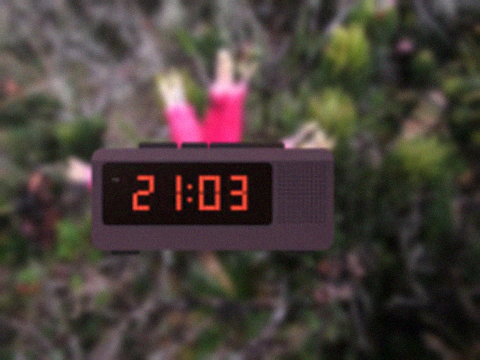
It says 21h03
